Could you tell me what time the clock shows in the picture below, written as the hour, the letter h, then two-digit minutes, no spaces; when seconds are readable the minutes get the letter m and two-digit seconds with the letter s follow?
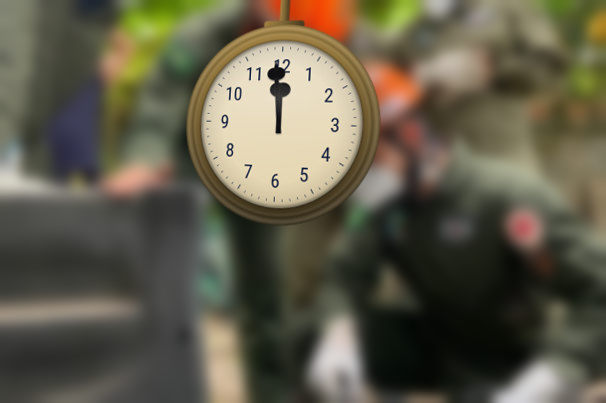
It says 11h59
